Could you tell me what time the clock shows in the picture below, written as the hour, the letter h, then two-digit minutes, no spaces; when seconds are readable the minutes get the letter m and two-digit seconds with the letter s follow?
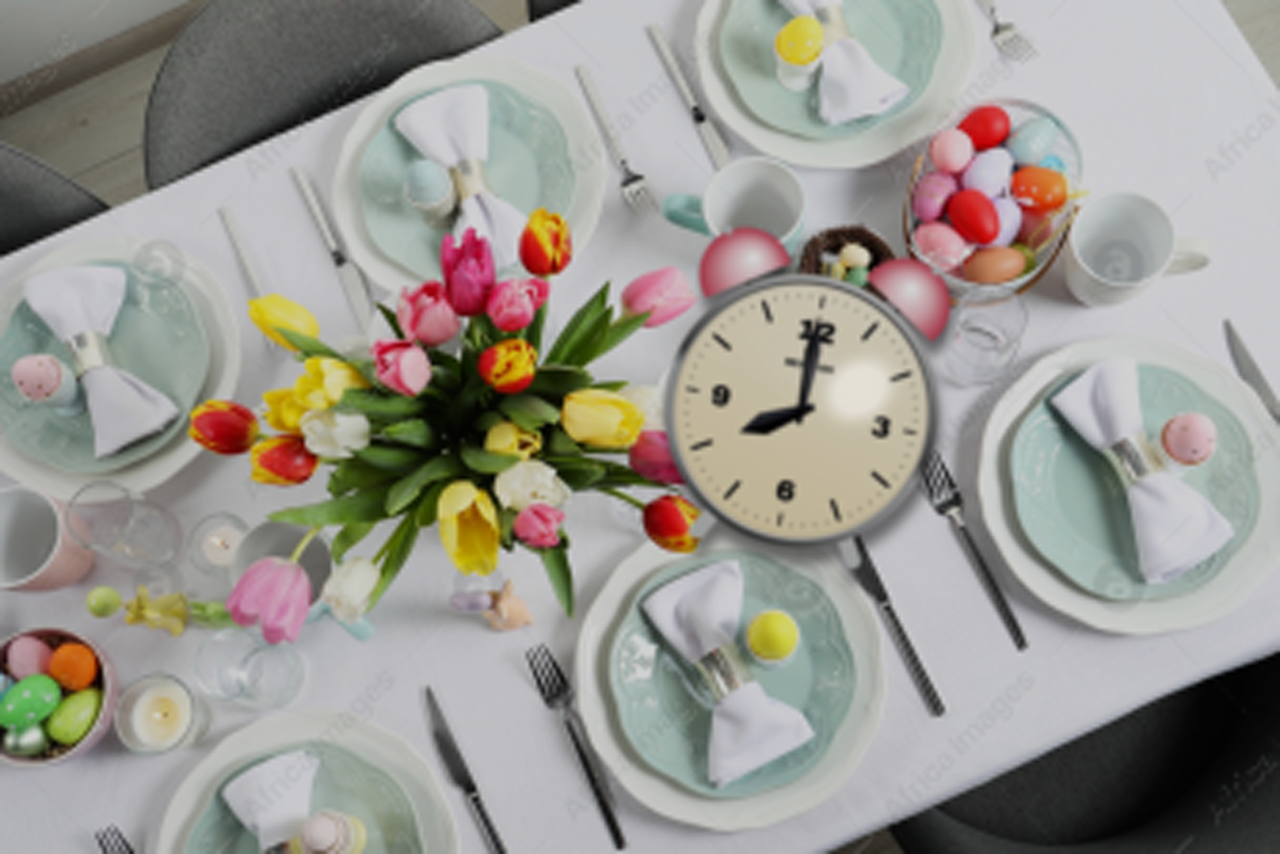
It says 8h00
